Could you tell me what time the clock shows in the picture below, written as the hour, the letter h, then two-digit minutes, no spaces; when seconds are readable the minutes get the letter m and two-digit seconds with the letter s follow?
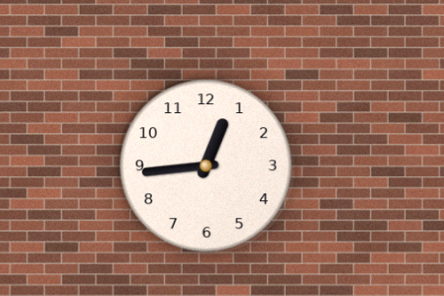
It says 12h44
